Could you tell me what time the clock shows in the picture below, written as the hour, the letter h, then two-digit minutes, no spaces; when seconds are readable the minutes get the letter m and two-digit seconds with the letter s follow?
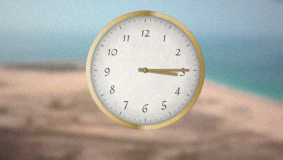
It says 3h15
